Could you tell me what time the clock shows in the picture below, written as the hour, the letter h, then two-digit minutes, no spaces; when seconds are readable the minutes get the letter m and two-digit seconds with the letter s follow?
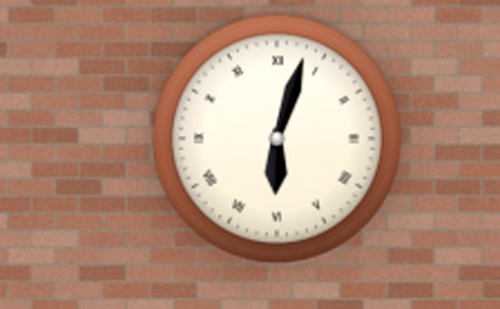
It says 6h03
